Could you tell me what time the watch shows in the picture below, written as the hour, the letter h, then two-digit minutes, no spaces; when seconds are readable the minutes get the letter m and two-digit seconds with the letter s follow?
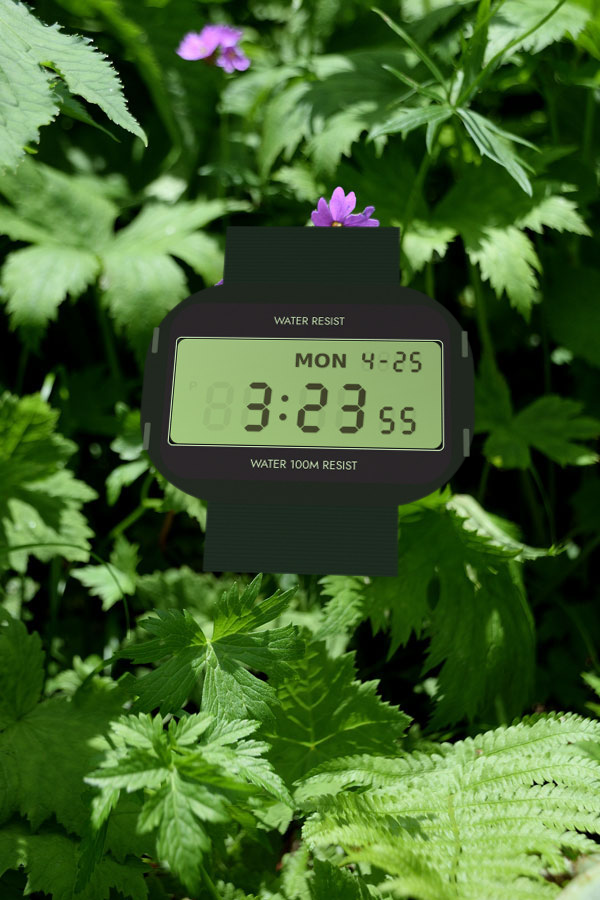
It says 3h23m55s
